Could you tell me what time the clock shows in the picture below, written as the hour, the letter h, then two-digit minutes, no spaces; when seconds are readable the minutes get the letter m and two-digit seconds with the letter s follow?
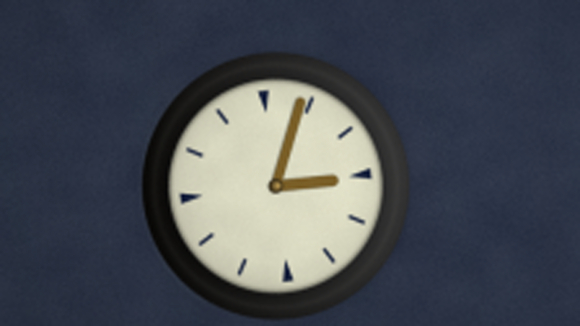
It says 3h04
